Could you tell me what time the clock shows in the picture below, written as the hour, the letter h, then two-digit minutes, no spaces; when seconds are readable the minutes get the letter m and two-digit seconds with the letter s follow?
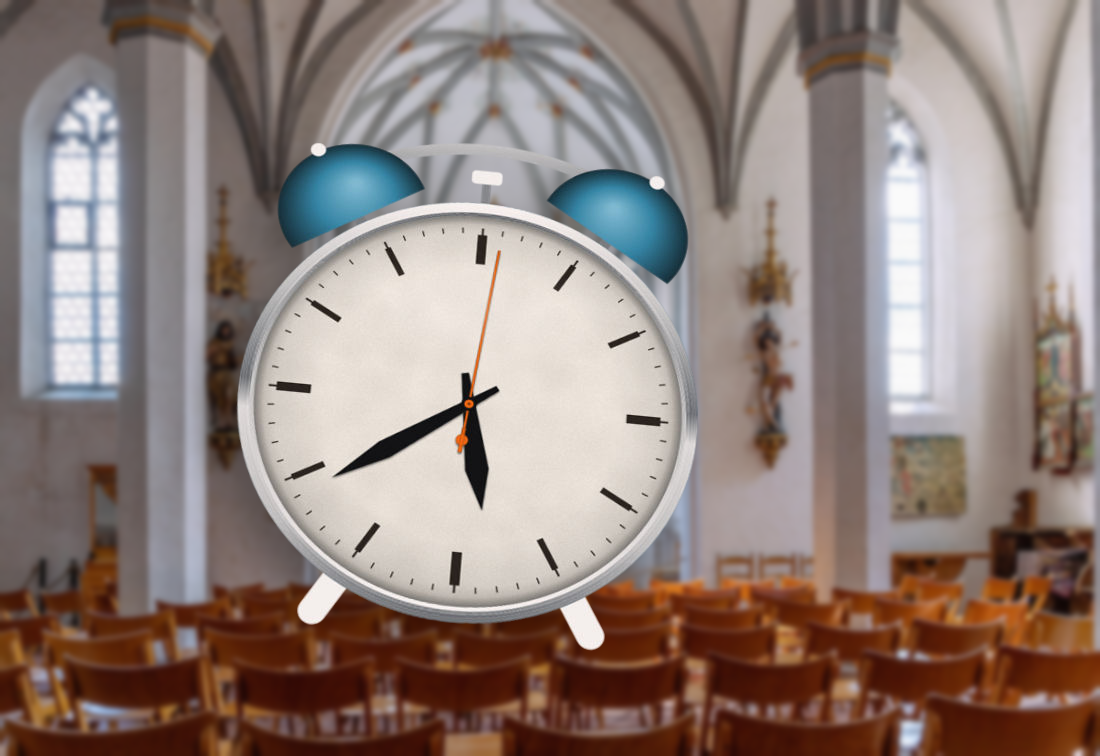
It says 5h39m01s
